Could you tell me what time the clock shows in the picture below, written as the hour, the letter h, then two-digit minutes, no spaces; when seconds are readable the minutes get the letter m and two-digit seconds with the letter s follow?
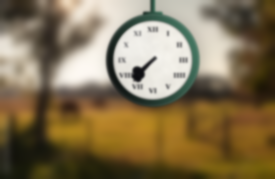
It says 7h37
